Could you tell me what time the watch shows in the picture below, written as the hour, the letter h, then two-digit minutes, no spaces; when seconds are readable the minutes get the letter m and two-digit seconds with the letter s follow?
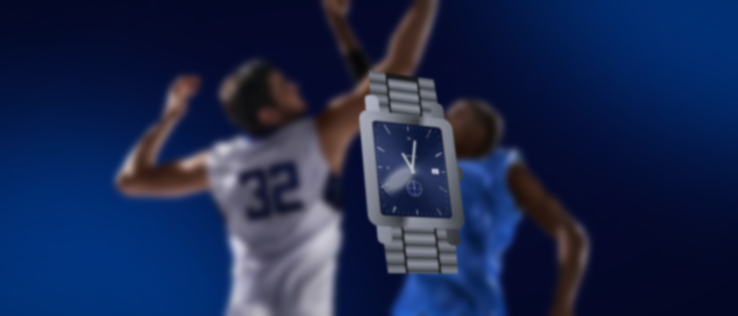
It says 11h02
